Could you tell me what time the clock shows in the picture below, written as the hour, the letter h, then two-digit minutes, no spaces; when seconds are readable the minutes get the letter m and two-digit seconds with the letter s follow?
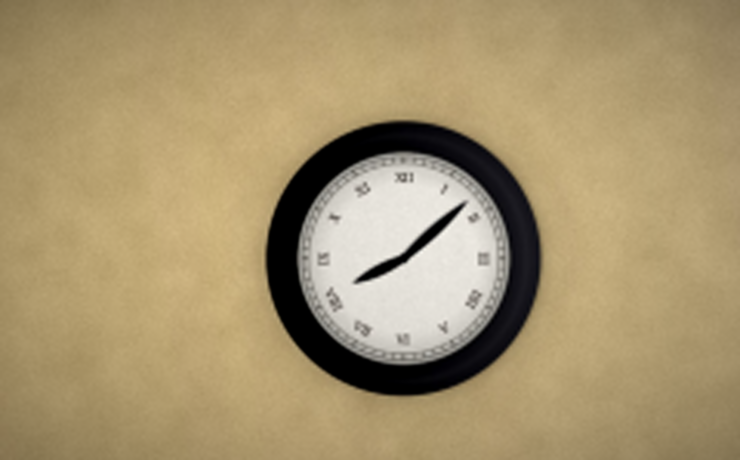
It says 8h08
